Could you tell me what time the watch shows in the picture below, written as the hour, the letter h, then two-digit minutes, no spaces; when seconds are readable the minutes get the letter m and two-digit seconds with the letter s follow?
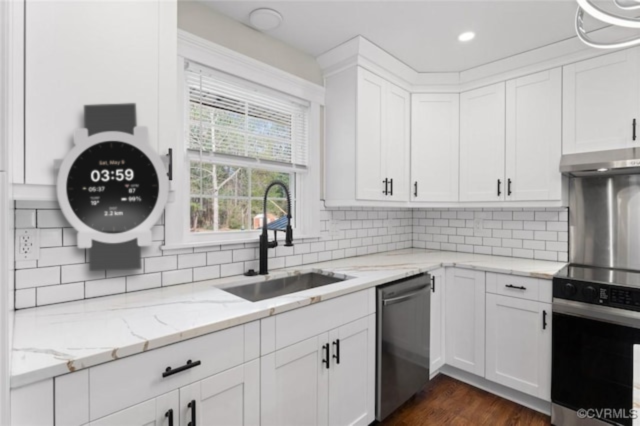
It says 3h59
